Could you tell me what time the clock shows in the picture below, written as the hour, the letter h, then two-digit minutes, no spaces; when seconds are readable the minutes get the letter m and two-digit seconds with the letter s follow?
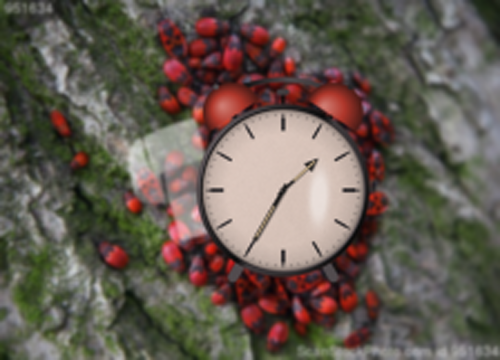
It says 1h35
